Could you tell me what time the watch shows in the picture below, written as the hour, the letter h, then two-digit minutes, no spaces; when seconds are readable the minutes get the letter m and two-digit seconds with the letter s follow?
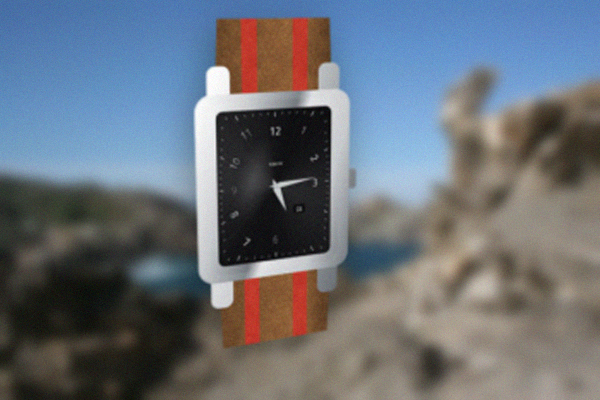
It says 5h14
